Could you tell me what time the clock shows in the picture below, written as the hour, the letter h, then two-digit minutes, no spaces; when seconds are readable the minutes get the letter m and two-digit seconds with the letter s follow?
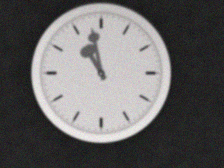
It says 10h58
